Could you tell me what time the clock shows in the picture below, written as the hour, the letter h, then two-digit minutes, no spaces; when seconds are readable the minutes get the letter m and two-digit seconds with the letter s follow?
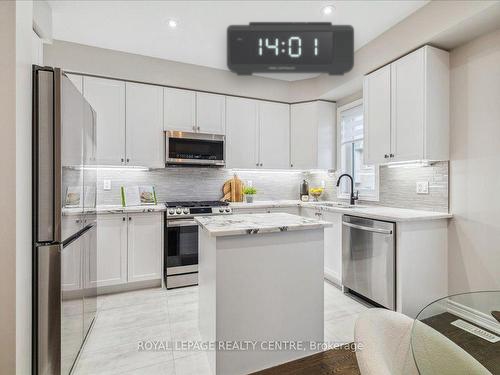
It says 14h01
